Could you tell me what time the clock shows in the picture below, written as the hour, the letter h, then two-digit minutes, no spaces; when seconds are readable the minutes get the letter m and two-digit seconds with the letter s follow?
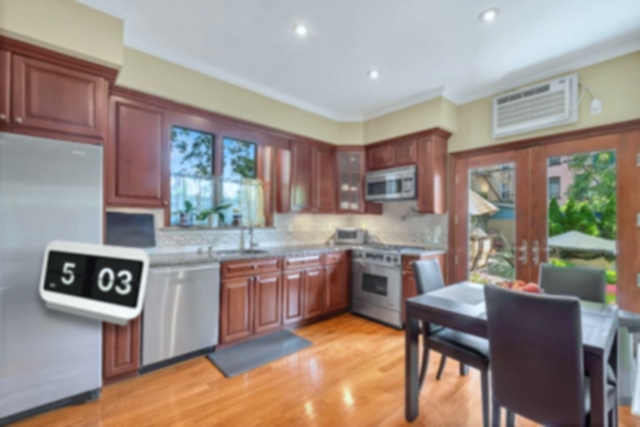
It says 5h03
